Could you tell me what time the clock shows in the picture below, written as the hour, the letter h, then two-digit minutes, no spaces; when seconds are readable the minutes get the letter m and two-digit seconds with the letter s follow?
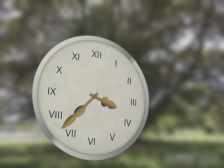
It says 3h37
